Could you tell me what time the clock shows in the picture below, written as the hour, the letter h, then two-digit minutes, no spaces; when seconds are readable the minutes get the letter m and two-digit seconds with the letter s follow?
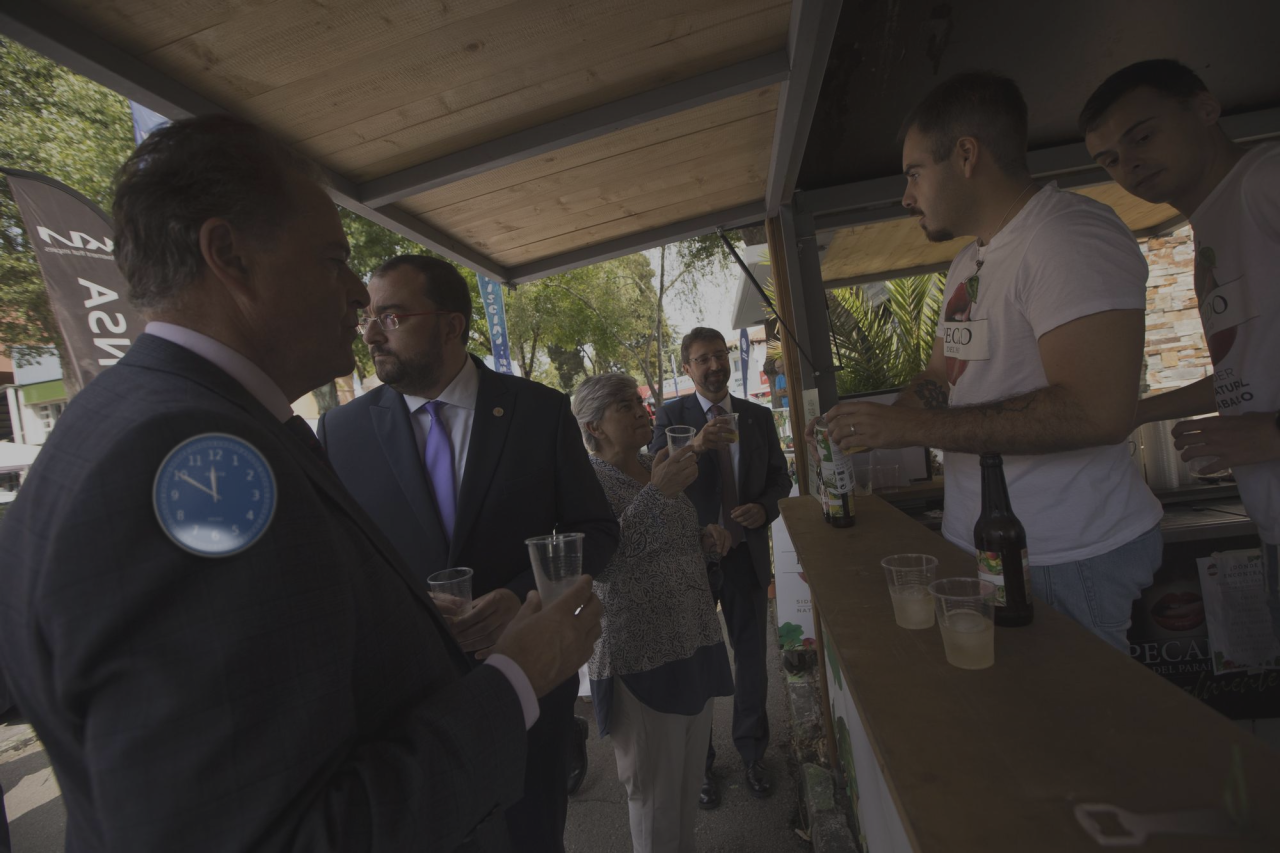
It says 11h50
